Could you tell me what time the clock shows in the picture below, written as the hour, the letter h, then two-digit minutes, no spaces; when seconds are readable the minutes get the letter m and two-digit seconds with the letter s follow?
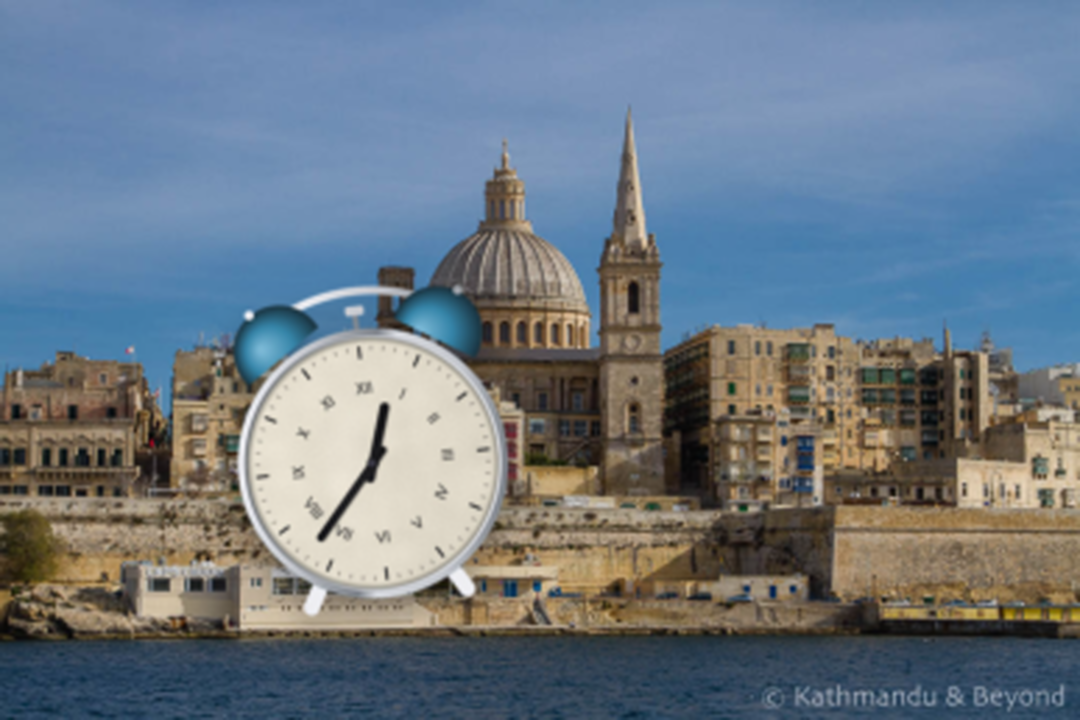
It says 12h37
